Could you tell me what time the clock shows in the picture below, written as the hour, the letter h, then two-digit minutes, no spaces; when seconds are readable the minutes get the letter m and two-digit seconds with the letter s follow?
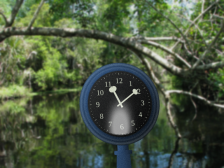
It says 11h09
